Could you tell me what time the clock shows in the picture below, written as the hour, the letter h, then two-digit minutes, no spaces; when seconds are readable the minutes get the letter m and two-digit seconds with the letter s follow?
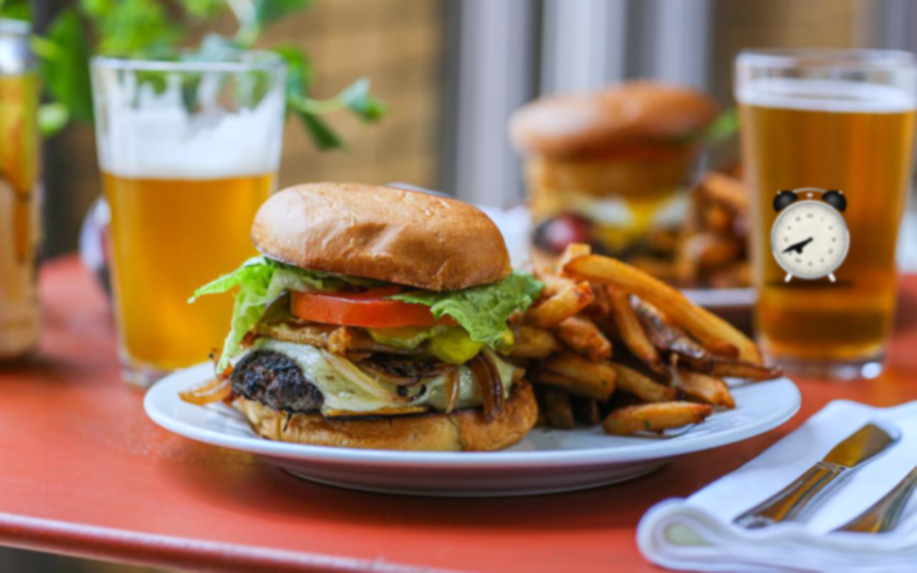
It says 7h41
